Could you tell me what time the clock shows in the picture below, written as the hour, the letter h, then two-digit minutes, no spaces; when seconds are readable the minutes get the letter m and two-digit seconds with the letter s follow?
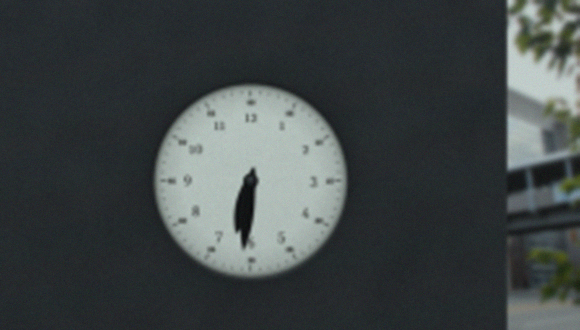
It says 6h31
